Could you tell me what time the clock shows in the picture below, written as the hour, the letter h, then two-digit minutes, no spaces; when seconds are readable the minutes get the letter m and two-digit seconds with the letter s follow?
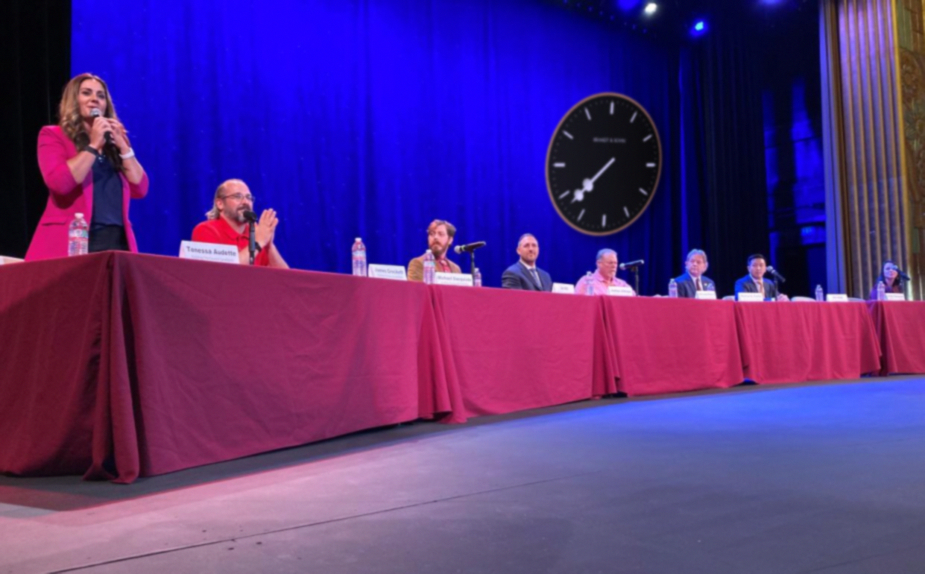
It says 7h38
